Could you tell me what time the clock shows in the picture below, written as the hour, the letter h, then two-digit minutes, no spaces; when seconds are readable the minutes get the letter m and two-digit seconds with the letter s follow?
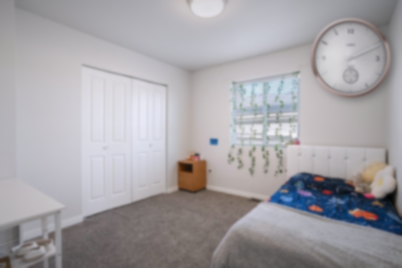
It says 2h11
